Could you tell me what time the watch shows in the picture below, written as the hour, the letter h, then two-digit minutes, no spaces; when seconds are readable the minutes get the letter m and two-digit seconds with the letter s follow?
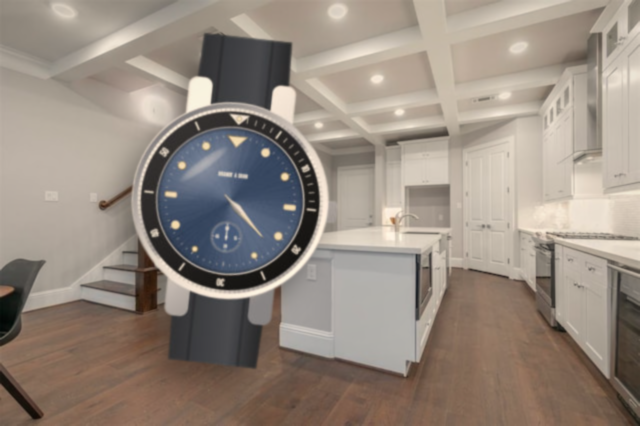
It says 4h22
